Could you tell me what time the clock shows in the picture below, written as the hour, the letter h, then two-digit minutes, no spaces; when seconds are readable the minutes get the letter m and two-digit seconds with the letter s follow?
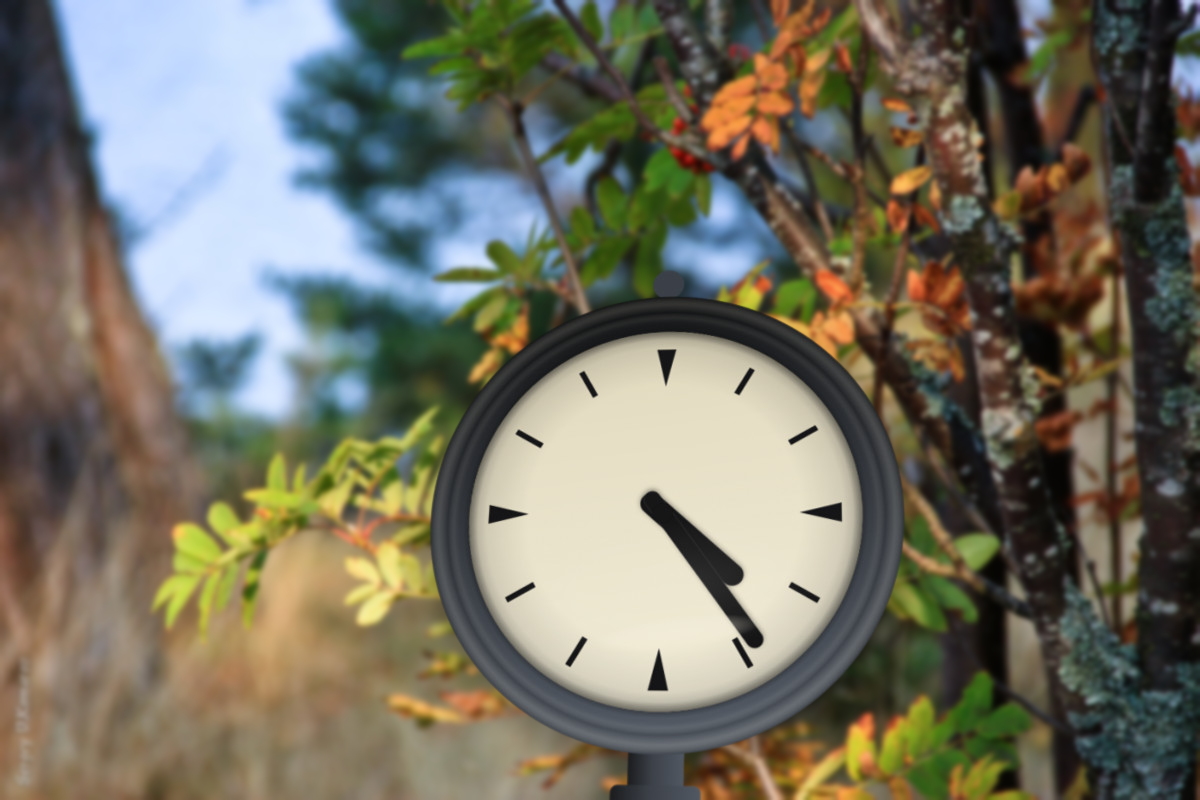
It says 4h24
